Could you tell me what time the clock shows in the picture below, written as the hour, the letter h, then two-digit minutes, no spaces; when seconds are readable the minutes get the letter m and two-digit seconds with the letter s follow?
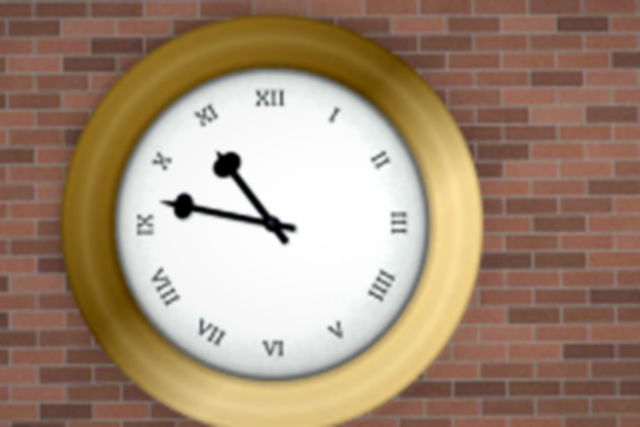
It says 10h47
